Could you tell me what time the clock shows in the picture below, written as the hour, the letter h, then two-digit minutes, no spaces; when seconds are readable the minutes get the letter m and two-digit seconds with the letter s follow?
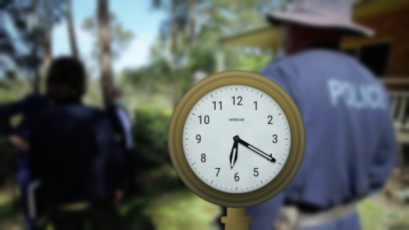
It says 6h20
